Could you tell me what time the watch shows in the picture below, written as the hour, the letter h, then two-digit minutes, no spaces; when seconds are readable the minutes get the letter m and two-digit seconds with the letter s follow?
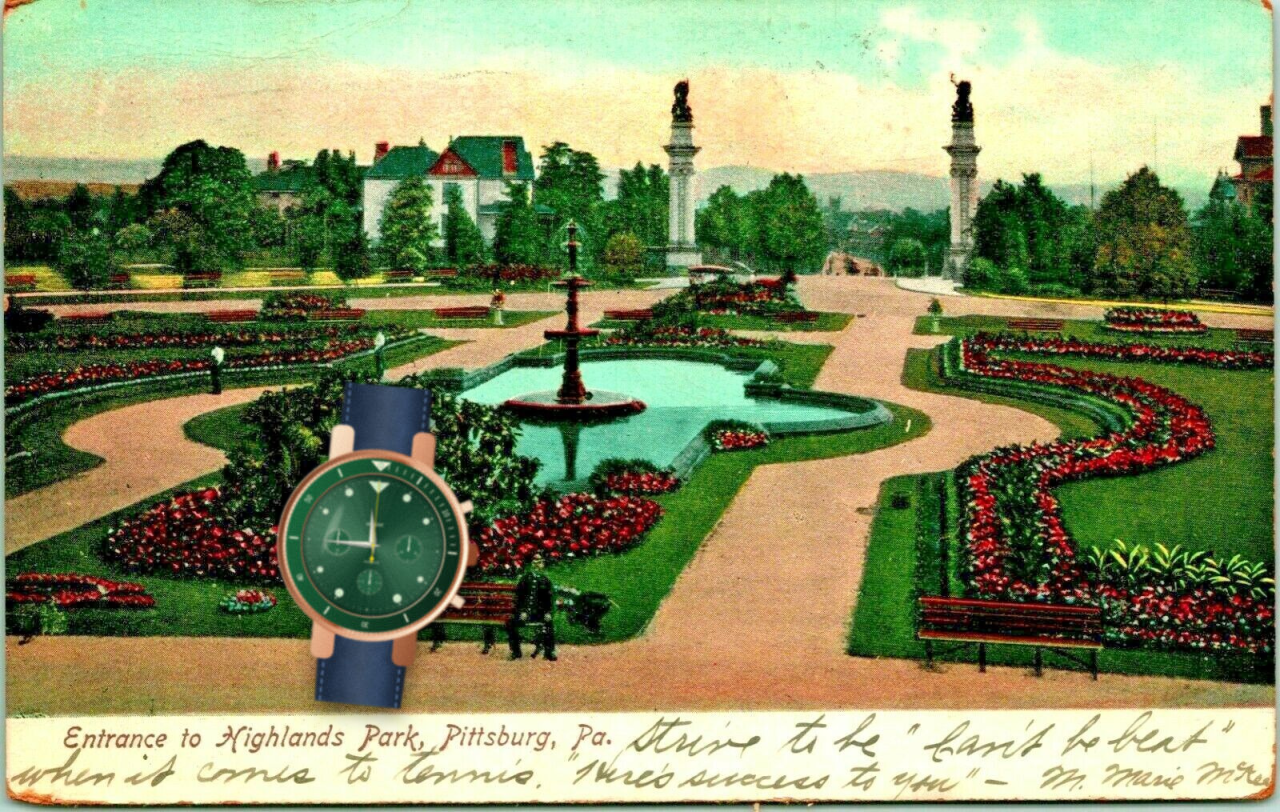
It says 11h45
